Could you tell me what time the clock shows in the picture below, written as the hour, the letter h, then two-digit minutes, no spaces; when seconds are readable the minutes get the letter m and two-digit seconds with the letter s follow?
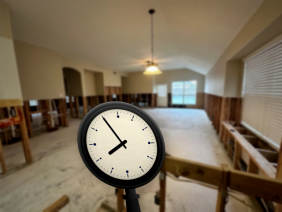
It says 7h55
